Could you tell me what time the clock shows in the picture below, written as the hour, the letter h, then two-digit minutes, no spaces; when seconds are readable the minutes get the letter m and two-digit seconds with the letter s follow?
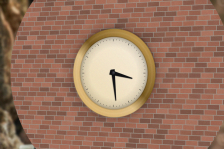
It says 3h29
